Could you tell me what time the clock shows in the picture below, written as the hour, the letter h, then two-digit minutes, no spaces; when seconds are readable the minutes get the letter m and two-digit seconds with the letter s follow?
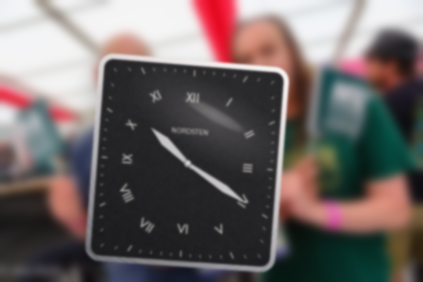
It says 10h20
